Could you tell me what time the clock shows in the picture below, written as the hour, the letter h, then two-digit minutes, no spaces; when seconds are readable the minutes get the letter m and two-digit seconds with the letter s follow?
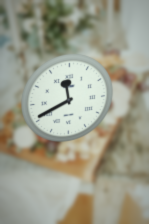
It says 11h41
